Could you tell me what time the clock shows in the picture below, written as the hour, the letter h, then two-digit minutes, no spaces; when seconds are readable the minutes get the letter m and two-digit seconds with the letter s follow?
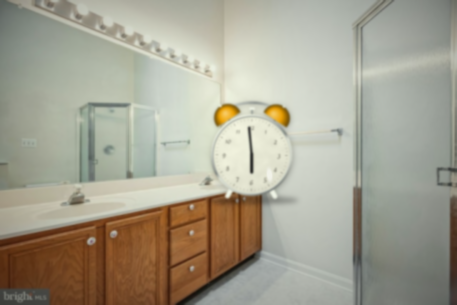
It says 5h59
